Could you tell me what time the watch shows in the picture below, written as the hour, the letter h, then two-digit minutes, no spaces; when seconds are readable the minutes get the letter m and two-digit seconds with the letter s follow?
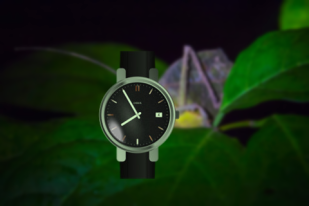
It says 7h55
